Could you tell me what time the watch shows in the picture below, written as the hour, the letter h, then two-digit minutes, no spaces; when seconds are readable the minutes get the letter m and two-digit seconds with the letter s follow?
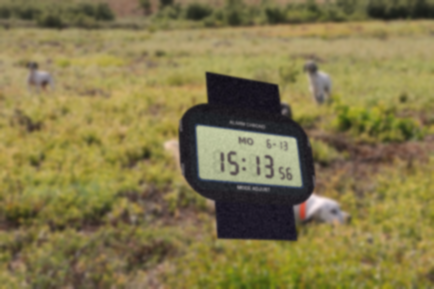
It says 15h13m56s
